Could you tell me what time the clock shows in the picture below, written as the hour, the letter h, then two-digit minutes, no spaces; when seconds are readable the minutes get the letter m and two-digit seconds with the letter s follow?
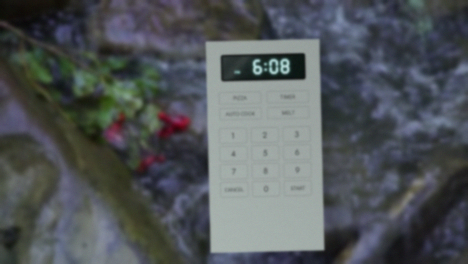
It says 6h08
